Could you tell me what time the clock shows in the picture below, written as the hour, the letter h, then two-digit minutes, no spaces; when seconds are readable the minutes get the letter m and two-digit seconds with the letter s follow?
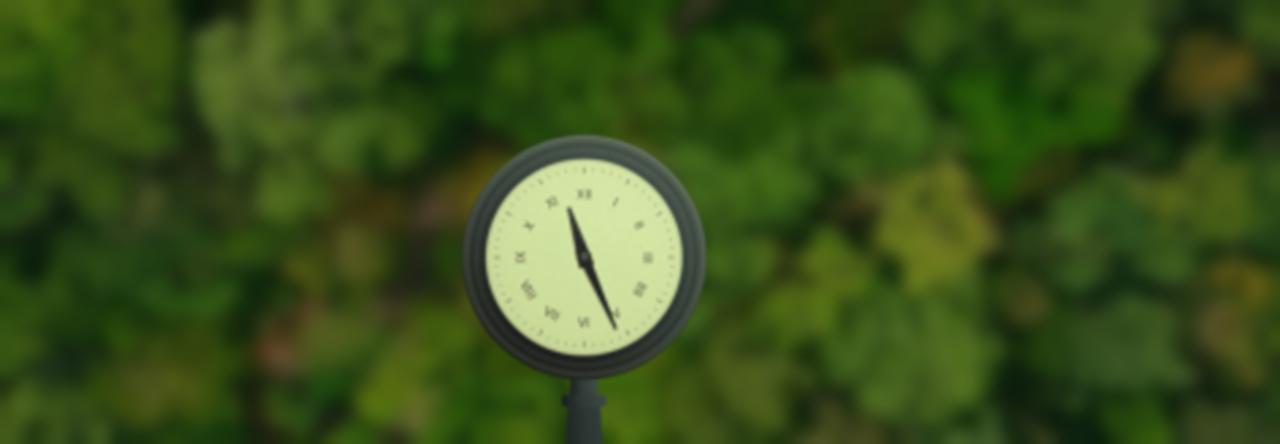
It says 11h26
